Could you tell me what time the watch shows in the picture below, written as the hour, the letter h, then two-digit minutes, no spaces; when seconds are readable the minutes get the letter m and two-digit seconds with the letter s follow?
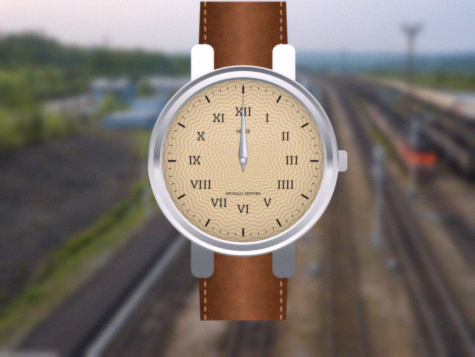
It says 12h00
